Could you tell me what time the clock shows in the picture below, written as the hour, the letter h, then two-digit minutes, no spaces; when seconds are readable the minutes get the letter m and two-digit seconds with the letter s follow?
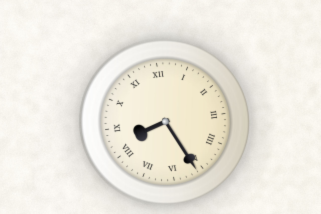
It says 8h26
